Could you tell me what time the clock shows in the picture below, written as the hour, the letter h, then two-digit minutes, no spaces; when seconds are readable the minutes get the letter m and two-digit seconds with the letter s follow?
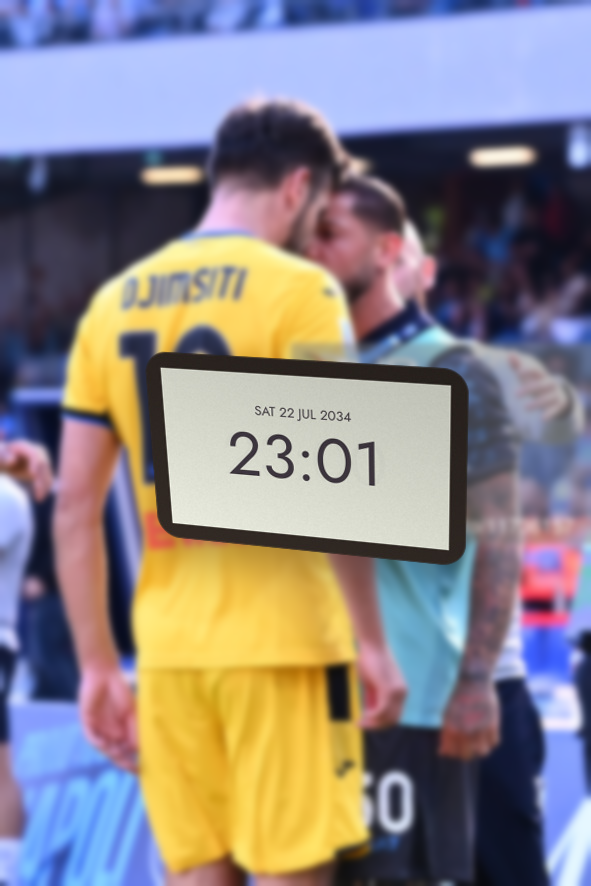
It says 23h01
